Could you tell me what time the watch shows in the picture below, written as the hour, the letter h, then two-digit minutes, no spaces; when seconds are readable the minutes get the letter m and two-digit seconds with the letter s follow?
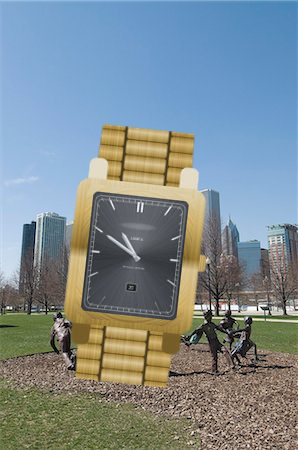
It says 10h50
